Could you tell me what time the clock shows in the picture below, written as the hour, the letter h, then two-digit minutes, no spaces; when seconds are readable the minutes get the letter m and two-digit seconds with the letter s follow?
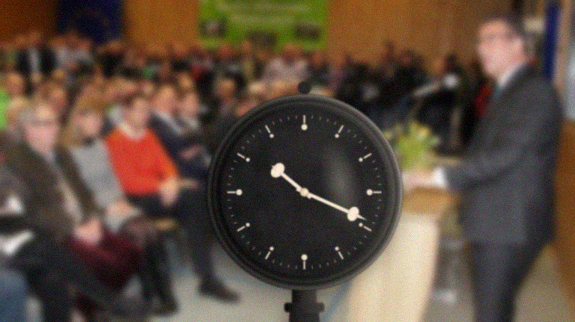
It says 10h19
